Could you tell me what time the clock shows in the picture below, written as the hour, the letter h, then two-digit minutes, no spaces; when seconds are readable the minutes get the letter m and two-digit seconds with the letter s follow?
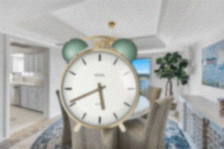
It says 5h41
